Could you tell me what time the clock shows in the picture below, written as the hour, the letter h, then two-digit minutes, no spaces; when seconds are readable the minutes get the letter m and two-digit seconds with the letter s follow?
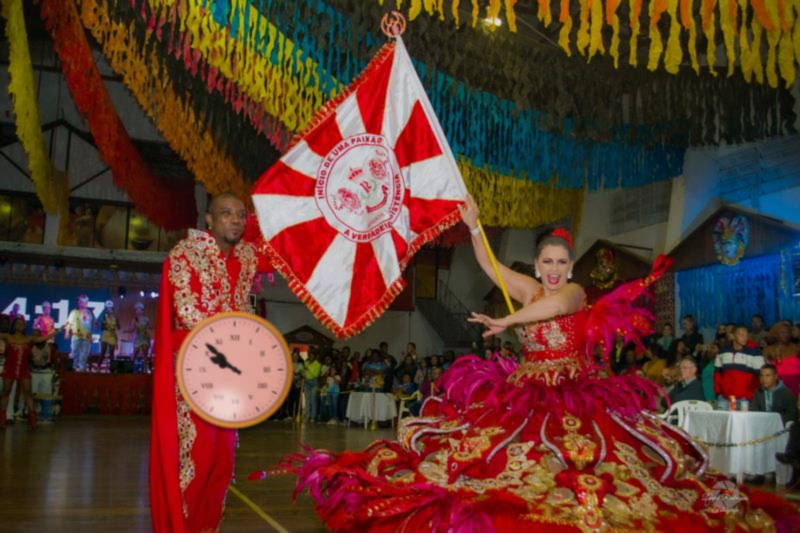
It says 9h52
